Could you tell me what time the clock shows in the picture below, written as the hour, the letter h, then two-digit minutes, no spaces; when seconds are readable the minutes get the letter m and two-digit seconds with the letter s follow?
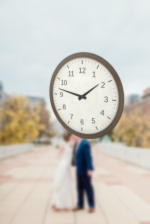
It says 1h47
